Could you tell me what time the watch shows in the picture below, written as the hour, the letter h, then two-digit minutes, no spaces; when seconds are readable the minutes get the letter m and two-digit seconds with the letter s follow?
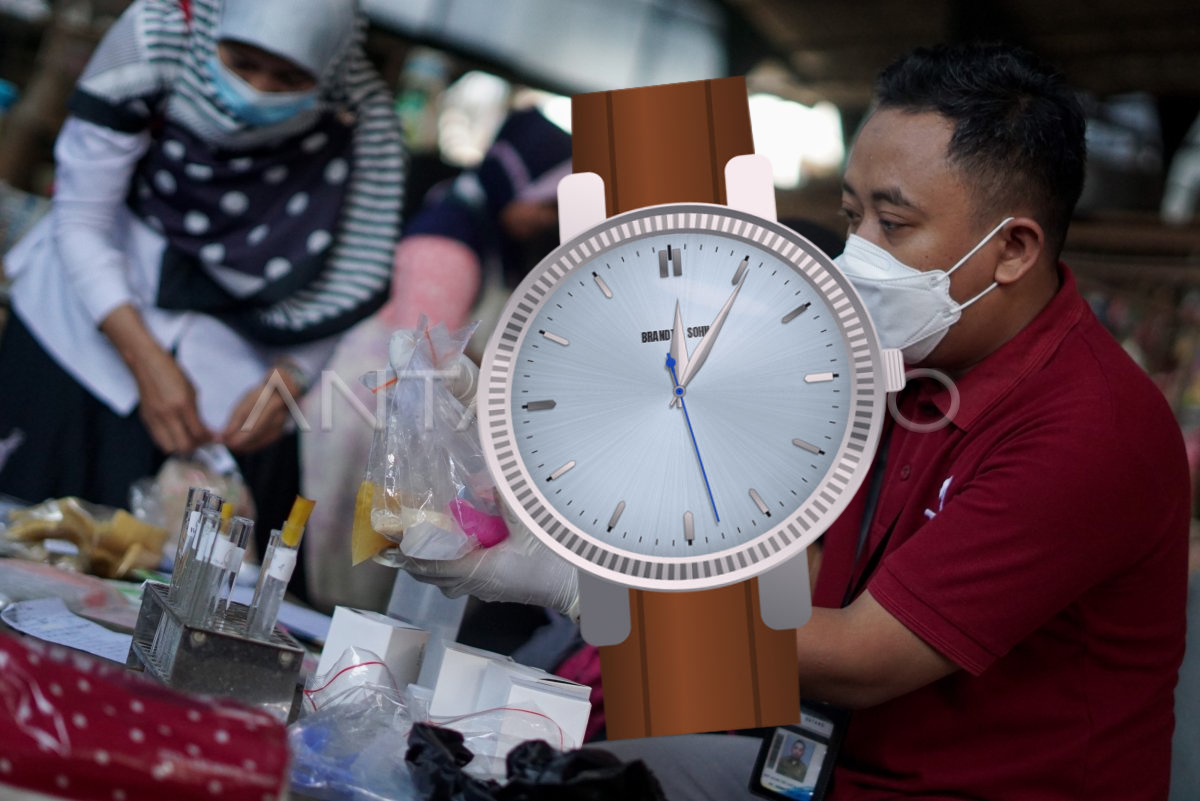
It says 12h05m28s
